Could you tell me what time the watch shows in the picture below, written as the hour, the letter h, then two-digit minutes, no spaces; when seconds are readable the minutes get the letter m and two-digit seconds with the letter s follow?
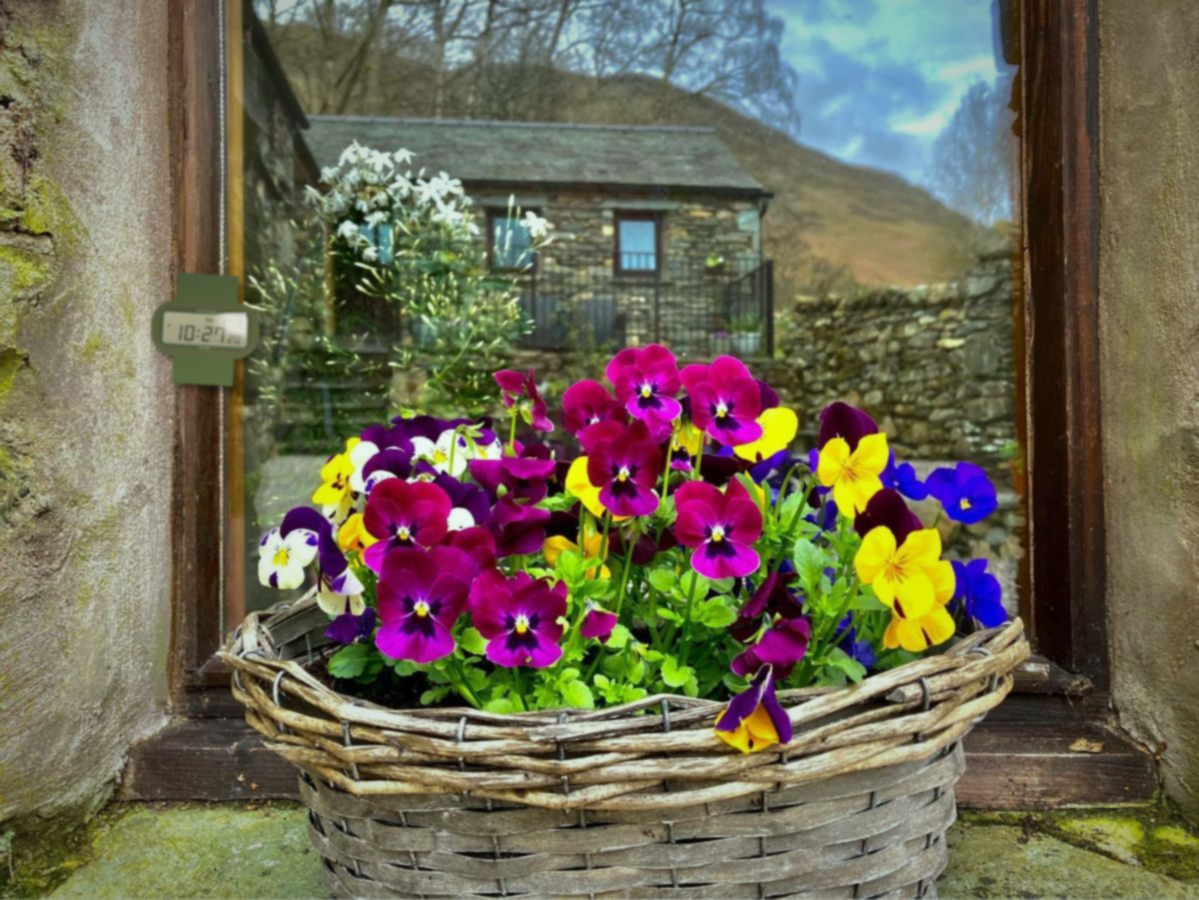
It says 10h27
